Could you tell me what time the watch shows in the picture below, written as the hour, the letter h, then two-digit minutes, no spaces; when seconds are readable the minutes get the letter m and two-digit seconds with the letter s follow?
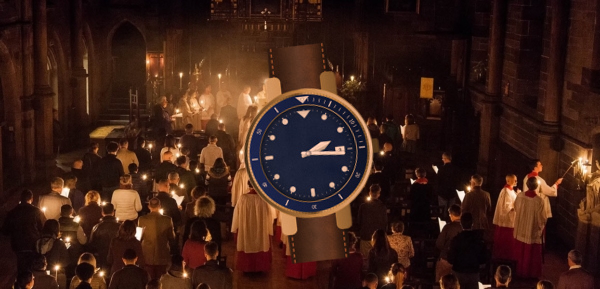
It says 2h16
